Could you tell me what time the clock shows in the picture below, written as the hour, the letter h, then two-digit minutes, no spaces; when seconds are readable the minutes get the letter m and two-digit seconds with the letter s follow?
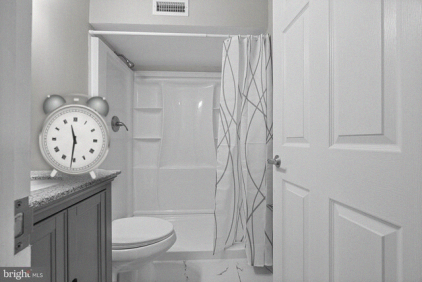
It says 11h31
